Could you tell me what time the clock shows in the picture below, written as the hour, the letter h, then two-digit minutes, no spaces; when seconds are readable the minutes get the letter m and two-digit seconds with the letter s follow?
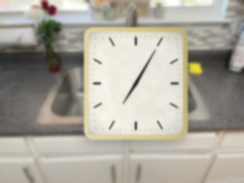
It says 7h05
